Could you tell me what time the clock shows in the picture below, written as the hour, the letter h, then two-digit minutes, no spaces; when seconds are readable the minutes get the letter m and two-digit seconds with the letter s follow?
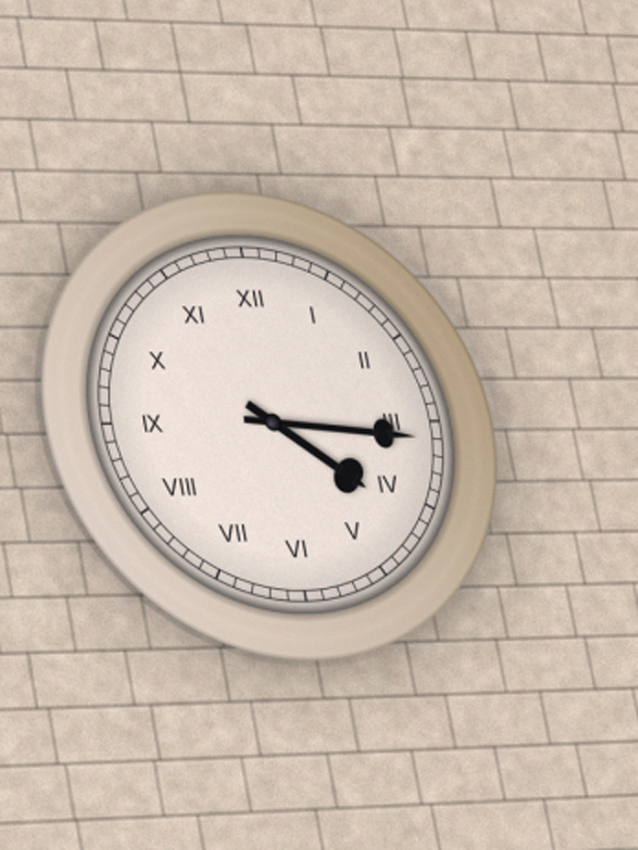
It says 4h16
